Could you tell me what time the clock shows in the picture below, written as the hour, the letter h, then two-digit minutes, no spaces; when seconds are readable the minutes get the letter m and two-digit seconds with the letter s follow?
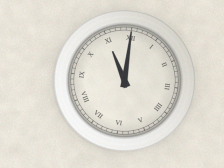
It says 11h00
